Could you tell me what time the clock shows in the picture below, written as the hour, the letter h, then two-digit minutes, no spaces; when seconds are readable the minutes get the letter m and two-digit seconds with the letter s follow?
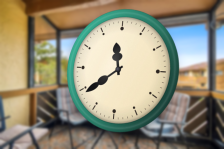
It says 11h39
